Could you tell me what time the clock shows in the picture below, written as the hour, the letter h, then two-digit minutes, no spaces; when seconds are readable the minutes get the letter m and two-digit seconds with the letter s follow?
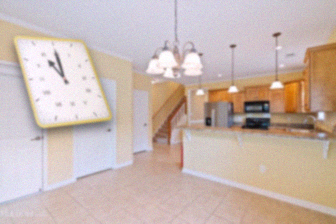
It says 11h00
